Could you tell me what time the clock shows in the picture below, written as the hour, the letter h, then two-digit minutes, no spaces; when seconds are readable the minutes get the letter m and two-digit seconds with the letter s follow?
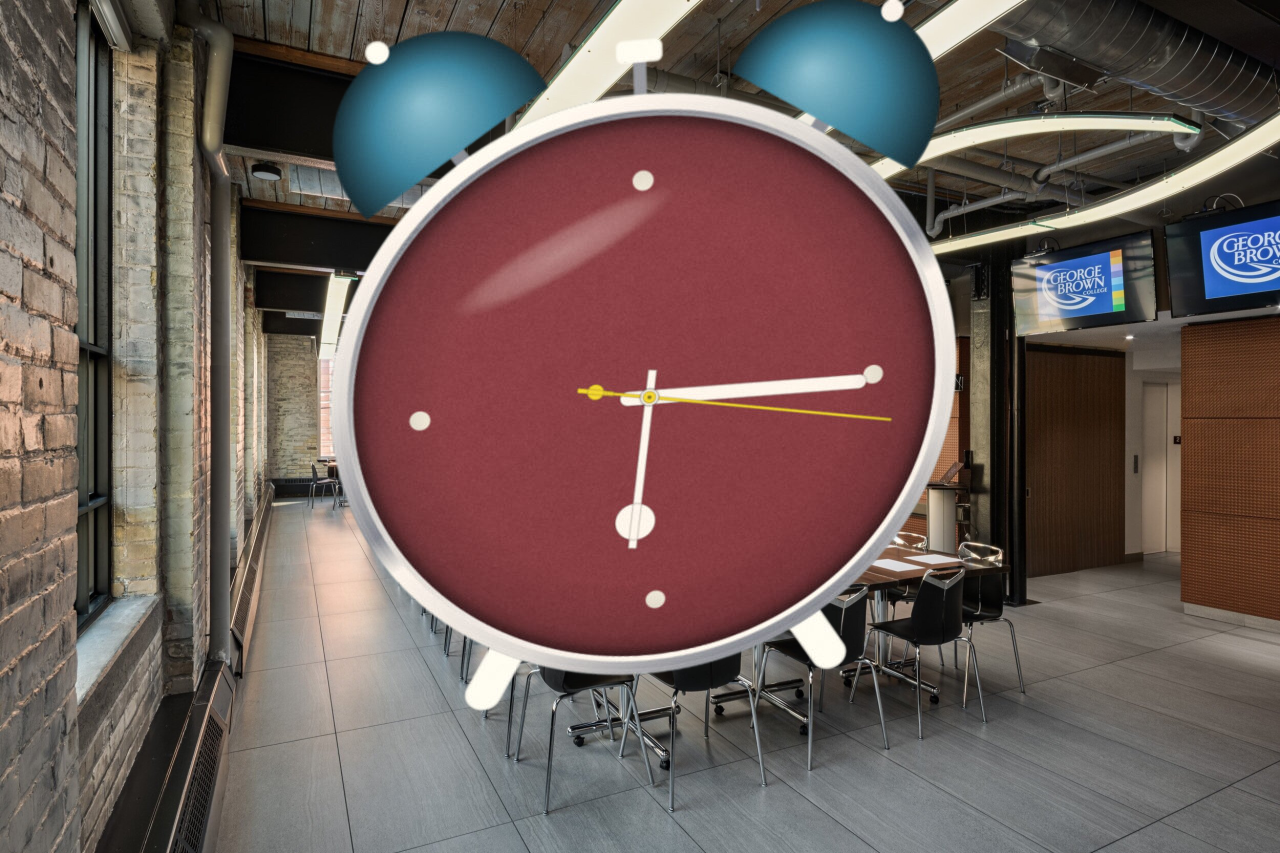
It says 6h15m17s
